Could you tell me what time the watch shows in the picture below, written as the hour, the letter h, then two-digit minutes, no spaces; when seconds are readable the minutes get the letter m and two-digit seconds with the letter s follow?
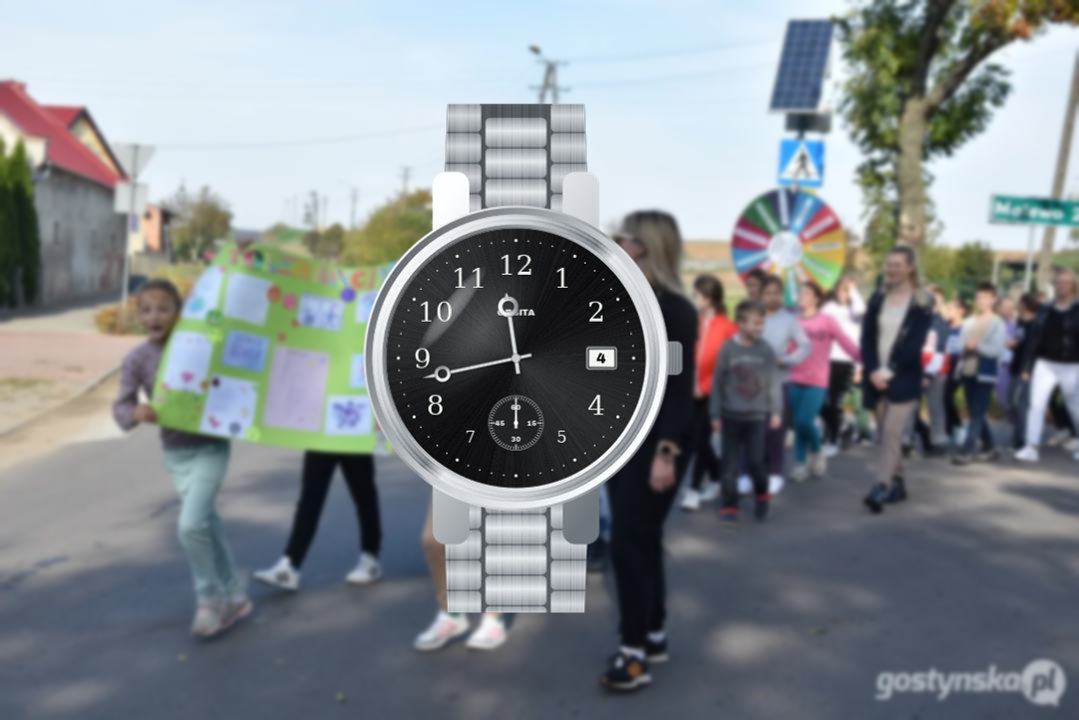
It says 11h43
